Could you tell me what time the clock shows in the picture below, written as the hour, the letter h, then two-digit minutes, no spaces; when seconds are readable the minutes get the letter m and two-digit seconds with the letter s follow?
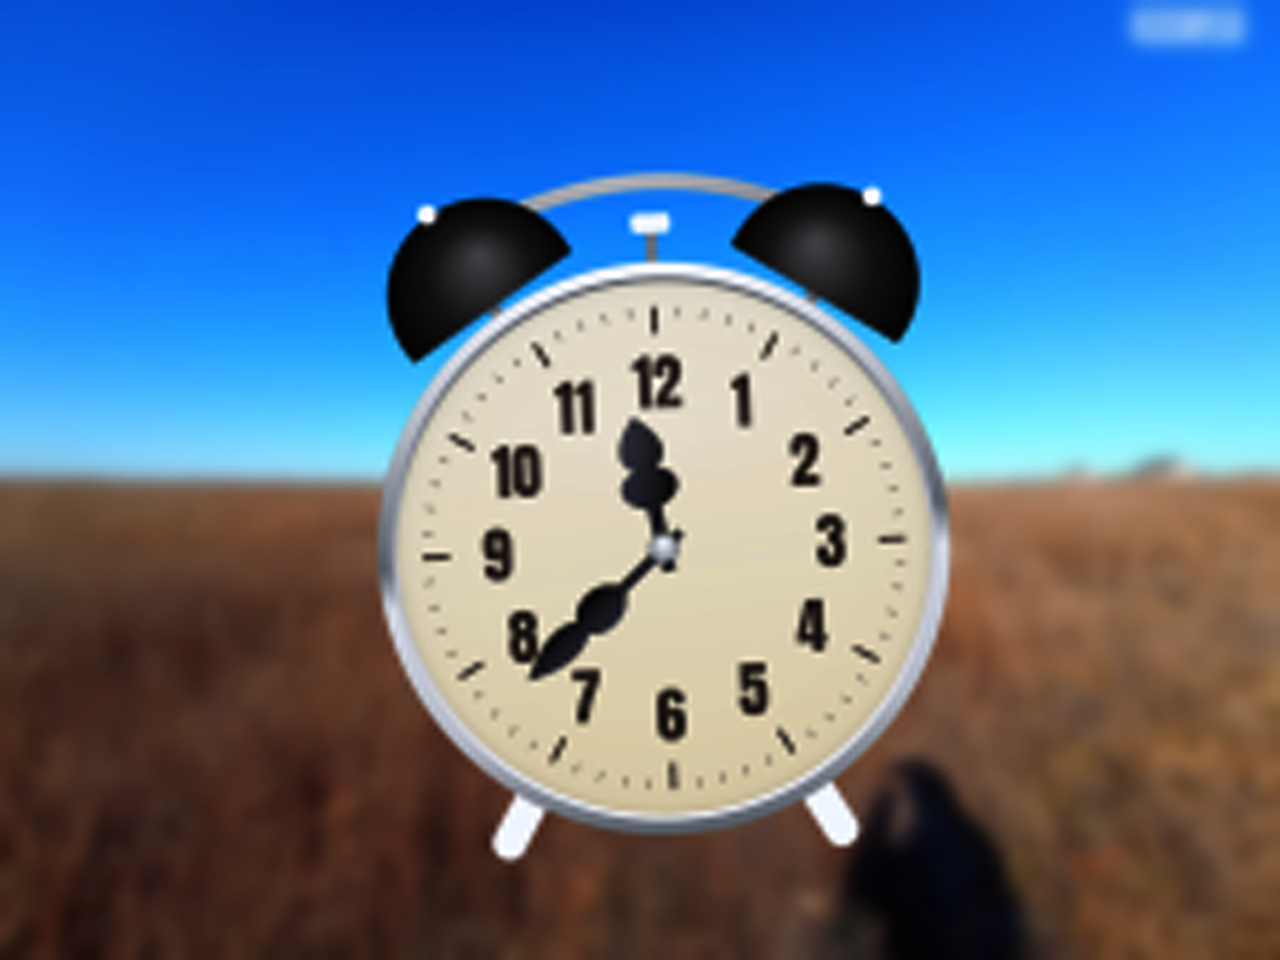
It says 11h38
